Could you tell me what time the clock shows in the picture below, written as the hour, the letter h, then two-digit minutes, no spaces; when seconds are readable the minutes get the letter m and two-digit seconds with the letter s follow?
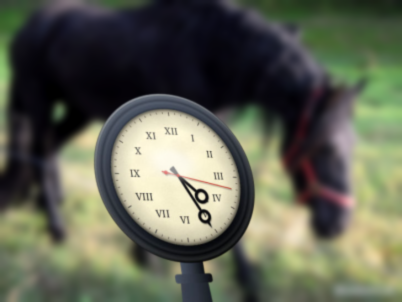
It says 4h25m17s
